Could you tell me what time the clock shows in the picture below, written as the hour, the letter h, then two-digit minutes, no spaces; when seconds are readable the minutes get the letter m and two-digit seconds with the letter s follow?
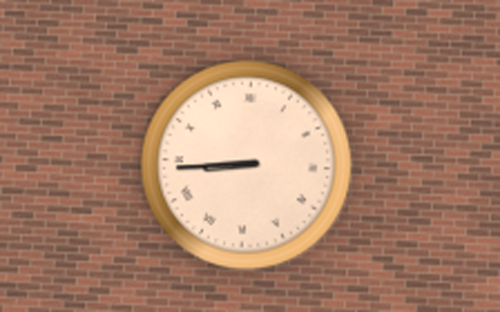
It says 8h44
